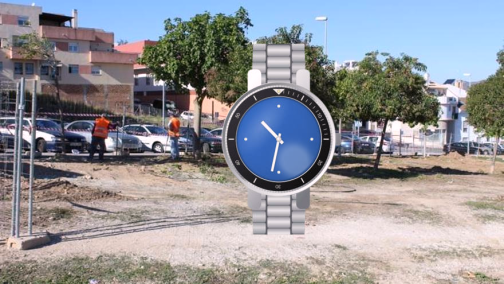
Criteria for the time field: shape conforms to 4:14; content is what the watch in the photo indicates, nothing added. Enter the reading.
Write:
10:32
